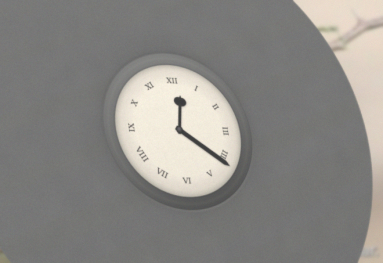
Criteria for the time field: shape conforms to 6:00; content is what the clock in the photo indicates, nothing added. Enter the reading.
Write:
12:21
